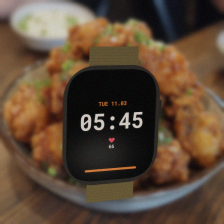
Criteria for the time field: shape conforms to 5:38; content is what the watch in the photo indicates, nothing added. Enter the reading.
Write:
5:45
